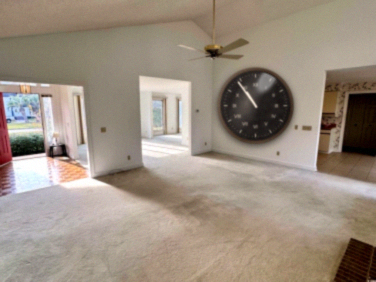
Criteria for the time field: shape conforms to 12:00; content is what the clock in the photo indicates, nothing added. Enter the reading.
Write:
10:54
